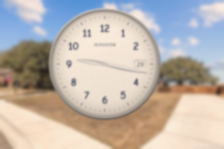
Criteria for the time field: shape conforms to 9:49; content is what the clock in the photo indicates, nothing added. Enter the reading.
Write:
9:17
